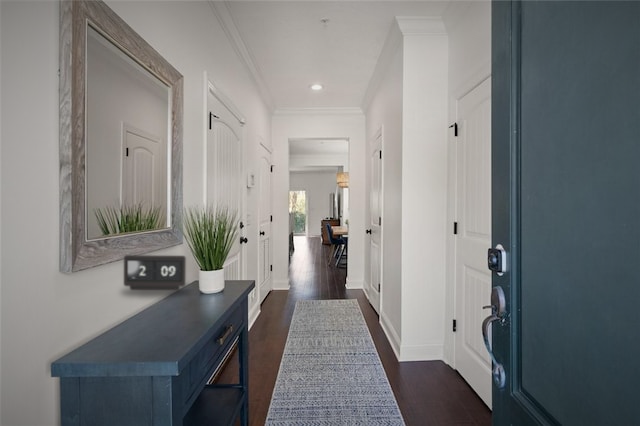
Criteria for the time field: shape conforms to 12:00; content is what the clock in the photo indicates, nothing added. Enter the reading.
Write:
2:09
